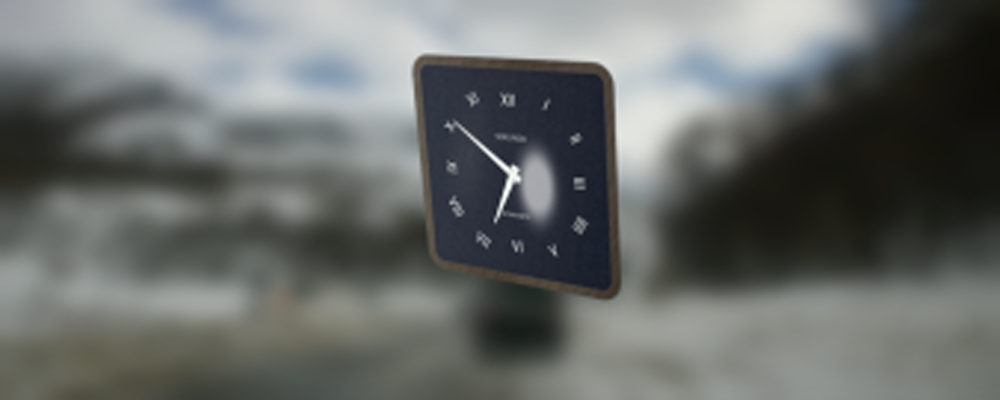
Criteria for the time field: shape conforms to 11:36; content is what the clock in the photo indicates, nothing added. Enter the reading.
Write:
6:51
